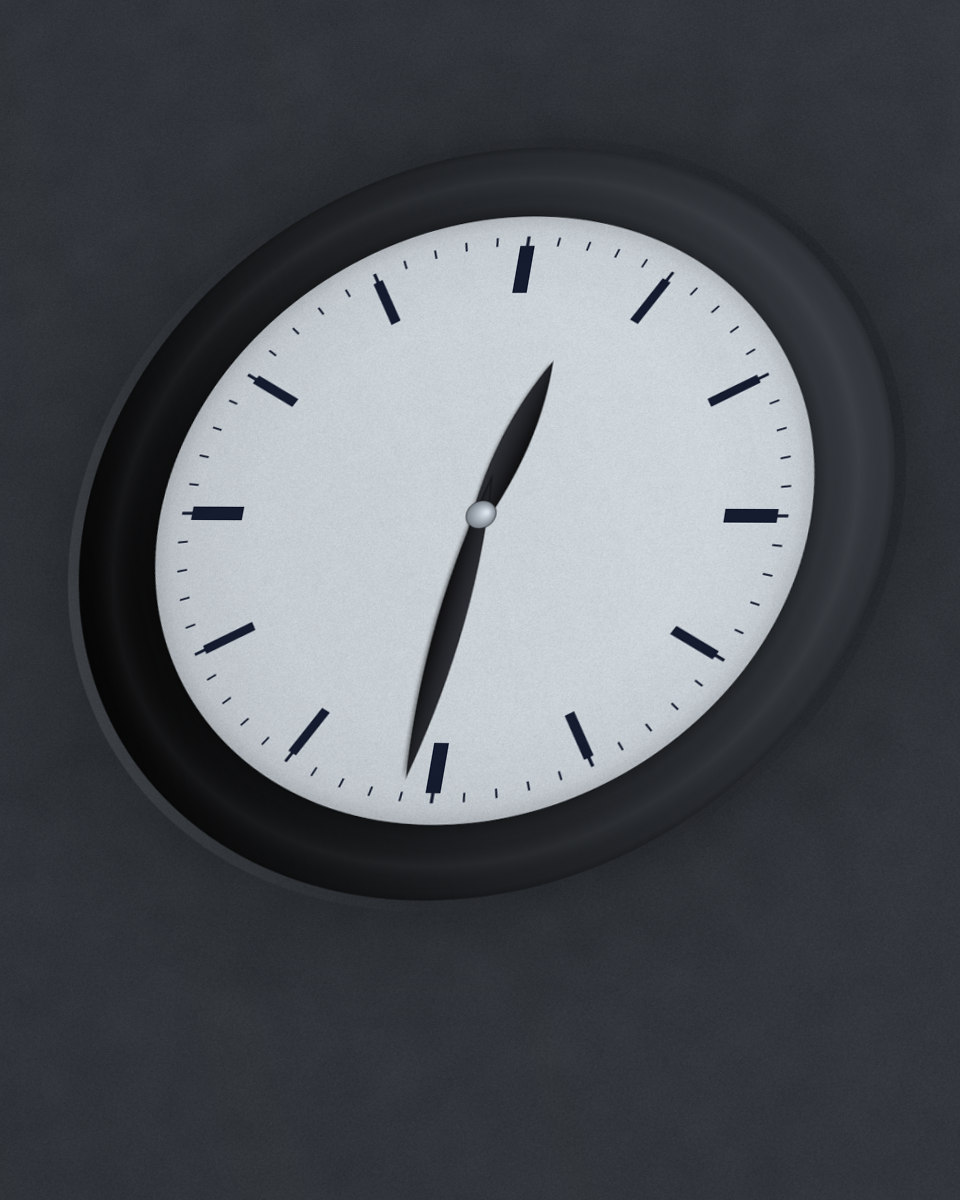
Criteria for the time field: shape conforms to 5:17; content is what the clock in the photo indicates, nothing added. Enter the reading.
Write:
12:31
